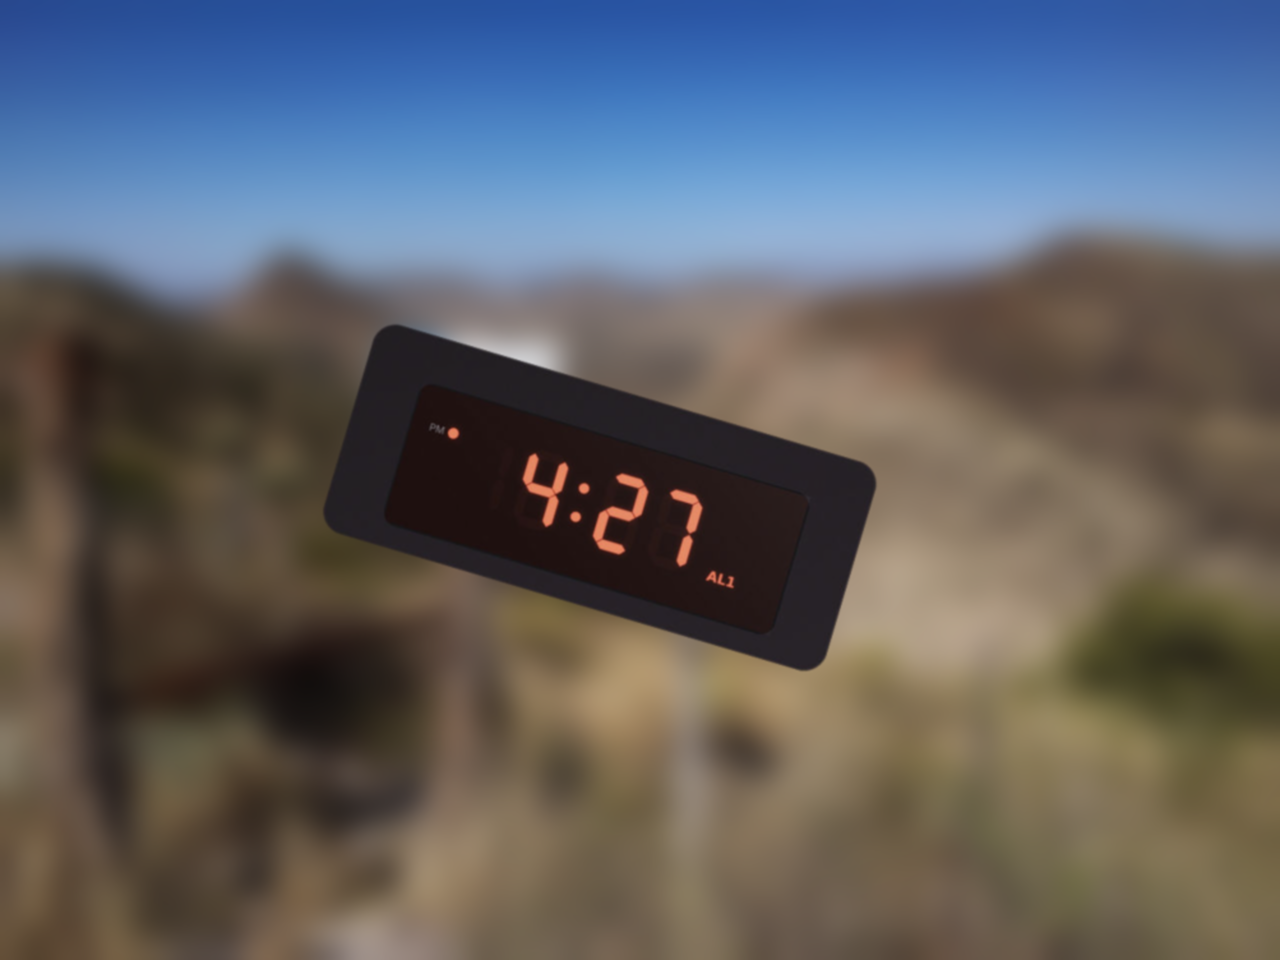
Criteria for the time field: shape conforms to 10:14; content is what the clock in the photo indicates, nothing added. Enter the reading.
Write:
4:27
